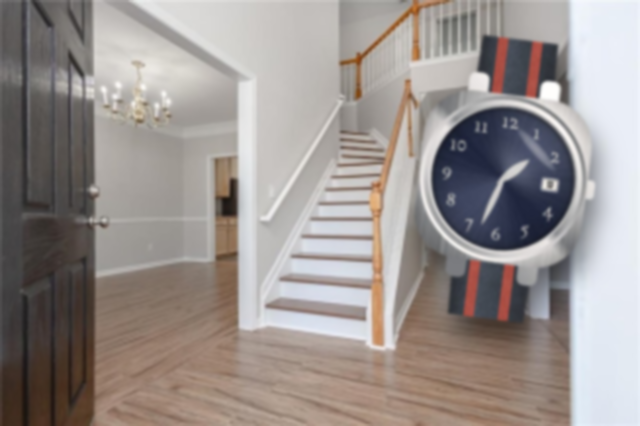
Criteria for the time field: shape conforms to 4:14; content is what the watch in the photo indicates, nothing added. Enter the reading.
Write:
1:33
